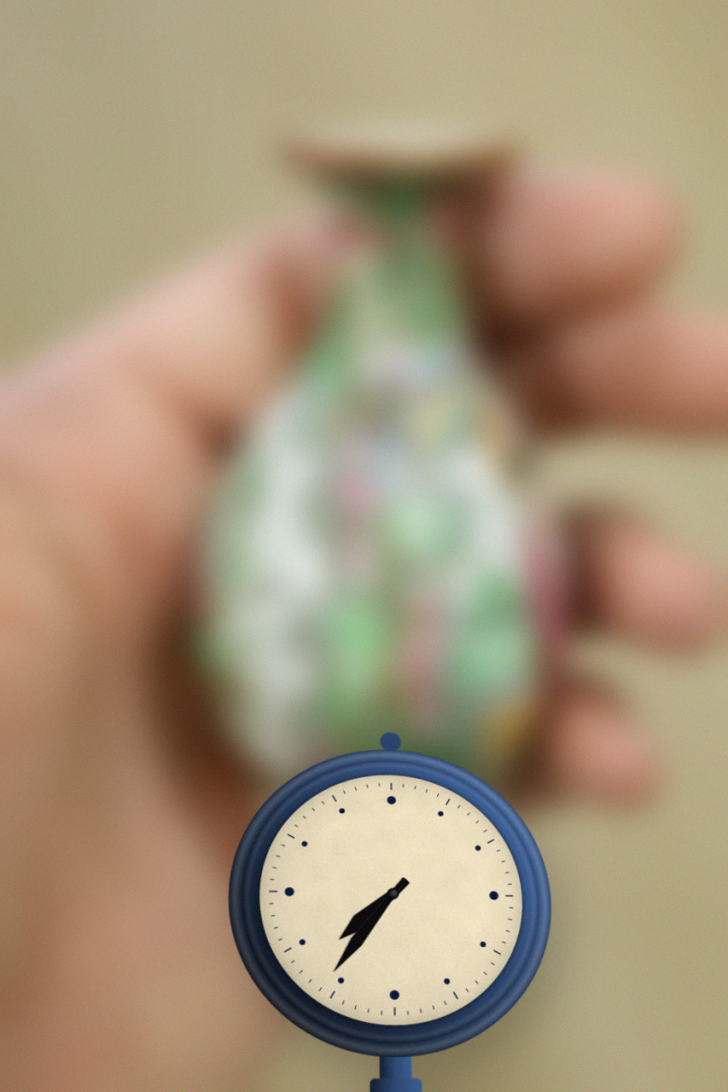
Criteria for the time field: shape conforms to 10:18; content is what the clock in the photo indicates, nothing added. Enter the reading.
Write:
7:36
